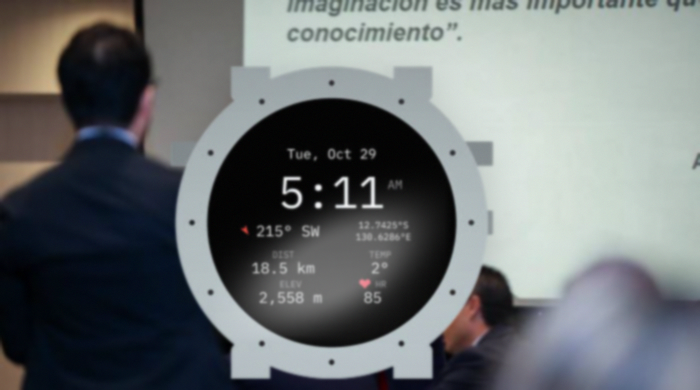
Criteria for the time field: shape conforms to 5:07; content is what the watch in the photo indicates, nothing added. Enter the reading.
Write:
5:11
